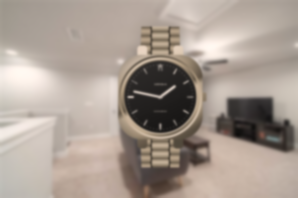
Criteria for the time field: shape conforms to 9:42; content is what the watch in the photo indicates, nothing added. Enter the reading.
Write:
1:47
